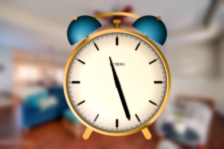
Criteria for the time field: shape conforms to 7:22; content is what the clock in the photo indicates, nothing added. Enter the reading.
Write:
11:27
